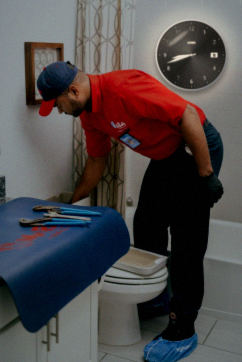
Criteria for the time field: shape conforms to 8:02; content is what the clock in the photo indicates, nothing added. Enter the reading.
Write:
8:42
